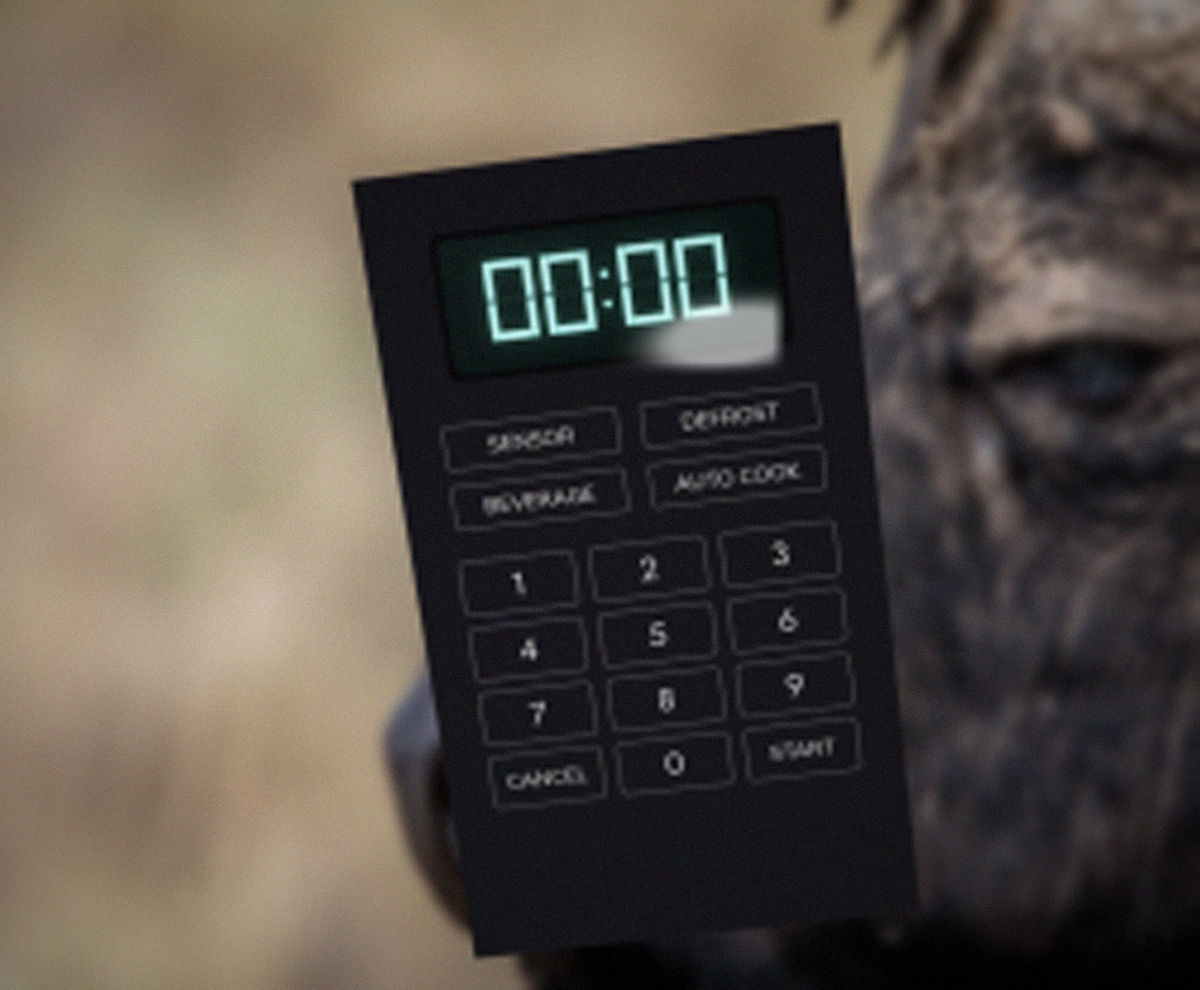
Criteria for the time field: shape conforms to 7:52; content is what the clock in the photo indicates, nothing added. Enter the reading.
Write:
0:00
